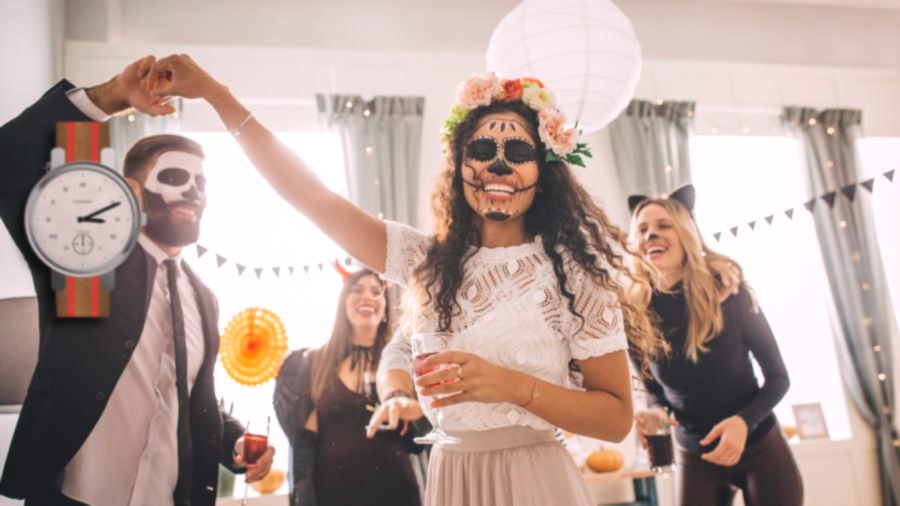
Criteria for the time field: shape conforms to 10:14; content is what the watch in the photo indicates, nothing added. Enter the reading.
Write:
3:11
